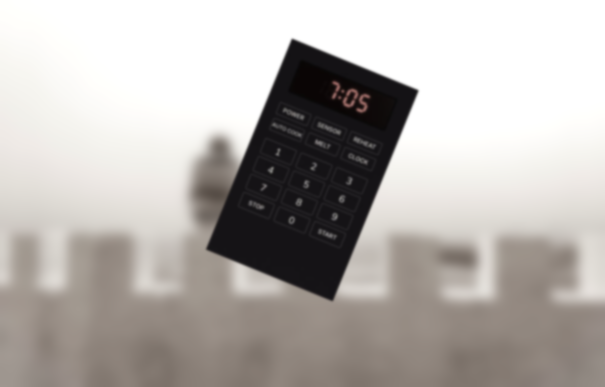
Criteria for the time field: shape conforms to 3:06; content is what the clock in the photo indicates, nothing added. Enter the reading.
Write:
7:05
